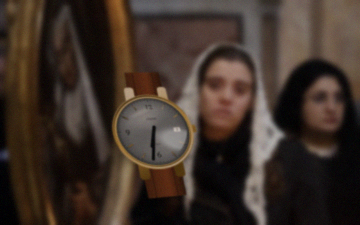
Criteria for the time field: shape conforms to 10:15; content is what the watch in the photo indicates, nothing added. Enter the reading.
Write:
6:32
